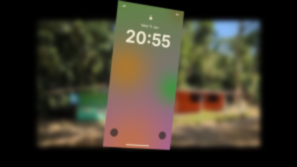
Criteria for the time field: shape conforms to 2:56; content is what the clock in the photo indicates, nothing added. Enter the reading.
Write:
20:55
